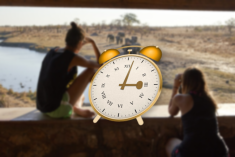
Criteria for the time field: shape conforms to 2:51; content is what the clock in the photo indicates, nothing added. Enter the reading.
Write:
3:02
